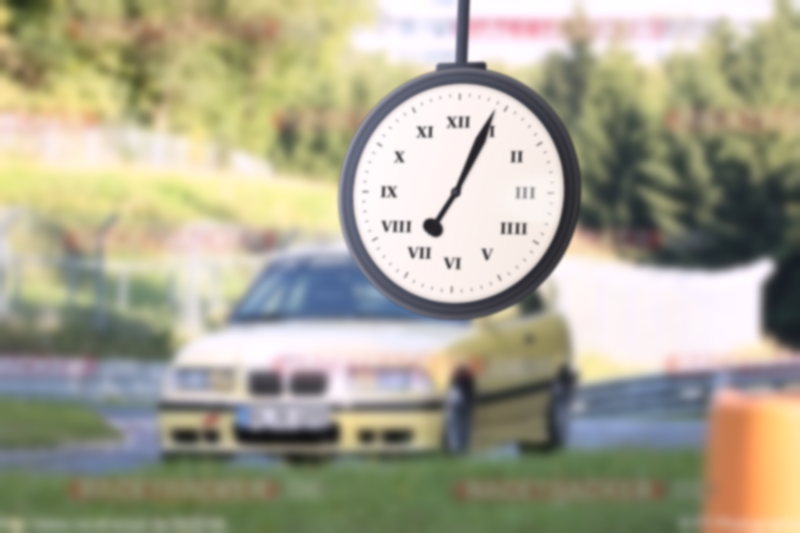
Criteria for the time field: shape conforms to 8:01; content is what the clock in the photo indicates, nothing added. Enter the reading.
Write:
7:04
